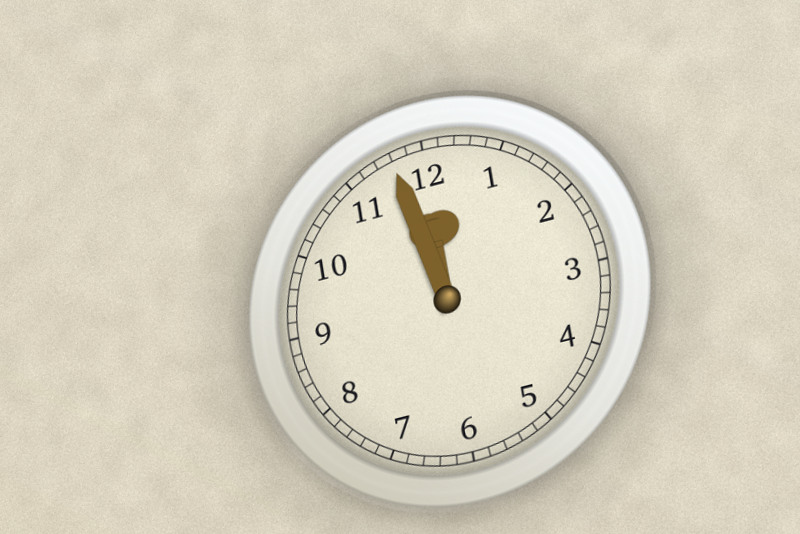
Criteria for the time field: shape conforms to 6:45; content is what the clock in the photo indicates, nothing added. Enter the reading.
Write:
11:58
